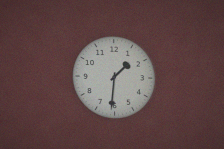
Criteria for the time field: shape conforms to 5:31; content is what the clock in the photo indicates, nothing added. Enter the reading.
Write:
1:31
